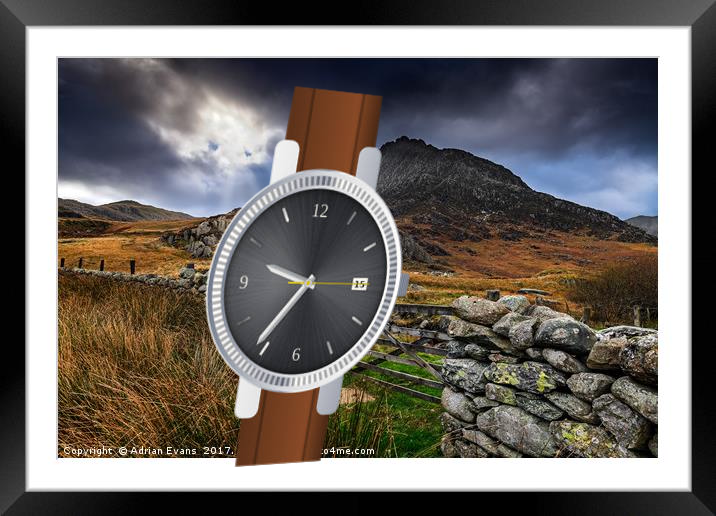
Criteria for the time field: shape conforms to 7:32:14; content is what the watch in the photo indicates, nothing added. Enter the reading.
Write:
9:36:15
